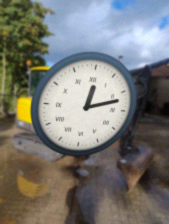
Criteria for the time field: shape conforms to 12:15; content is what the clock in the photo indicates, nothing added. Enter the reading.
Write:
12:12
